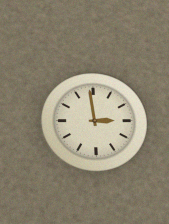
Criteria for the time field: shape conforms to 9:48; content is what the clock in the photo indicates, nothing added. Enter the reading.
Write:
2:59
